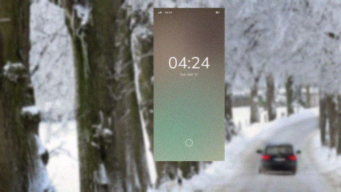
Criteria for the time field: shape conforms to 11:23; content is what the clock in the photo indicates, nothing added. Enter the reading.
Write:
4:24
